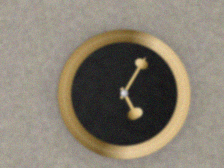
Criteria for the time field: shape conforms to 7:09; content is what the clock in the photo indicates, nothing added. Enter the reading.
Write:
5:05
